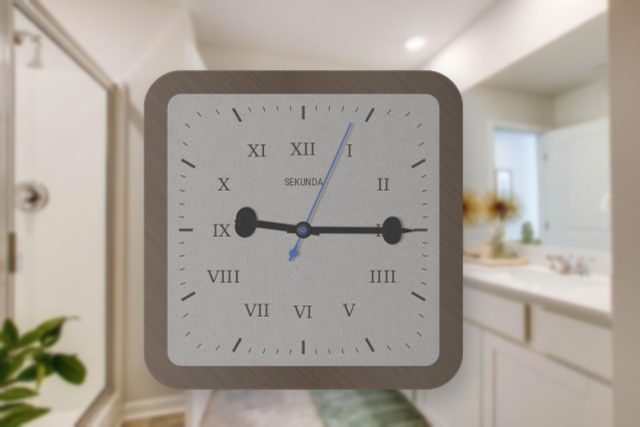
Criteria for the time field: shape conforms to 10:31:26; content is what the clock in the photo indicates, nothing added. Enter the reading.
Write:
9:15:04
